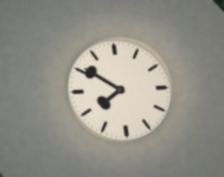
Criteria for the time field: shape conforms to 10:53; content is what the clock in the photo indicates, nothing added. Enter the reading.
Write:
7:51
